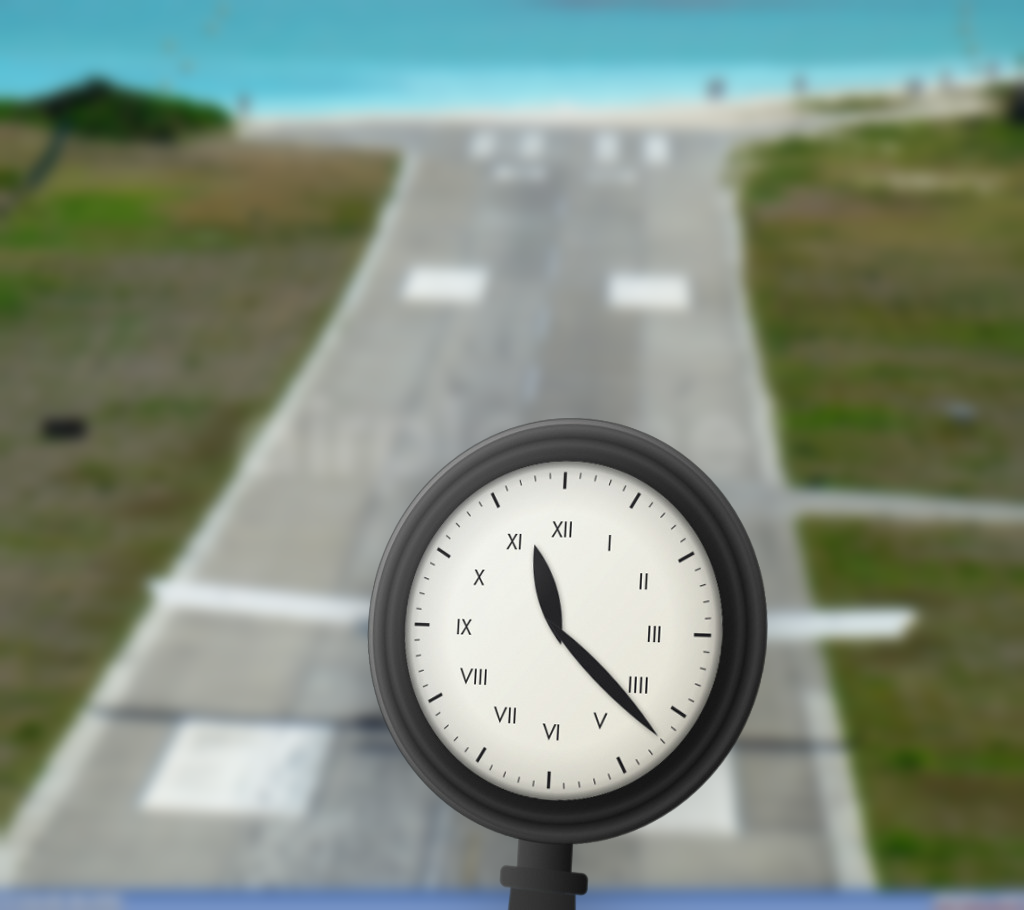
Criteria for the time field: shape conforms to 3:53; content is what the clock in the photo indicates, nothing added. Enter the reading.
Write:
11:22
